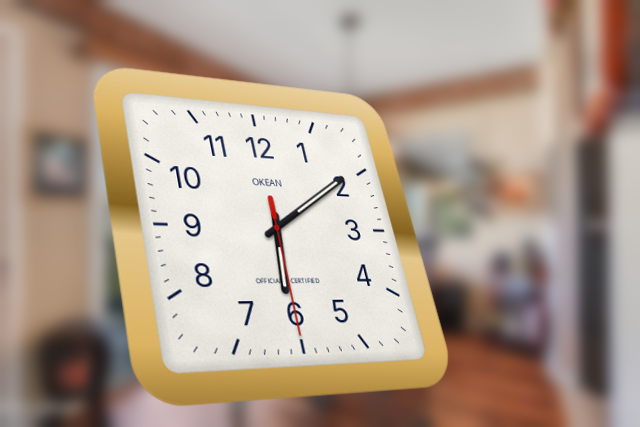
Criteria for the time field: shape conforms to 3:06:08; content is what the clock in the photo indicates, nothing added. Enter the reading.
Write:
6:09:30
